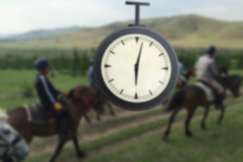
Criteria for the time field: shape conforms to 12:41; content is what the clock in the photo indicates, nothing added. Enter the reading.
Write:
6:02
